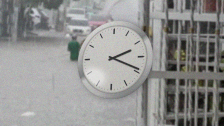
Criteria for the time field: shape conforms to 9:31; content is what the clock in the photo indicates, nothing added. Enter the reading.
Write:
2:19
